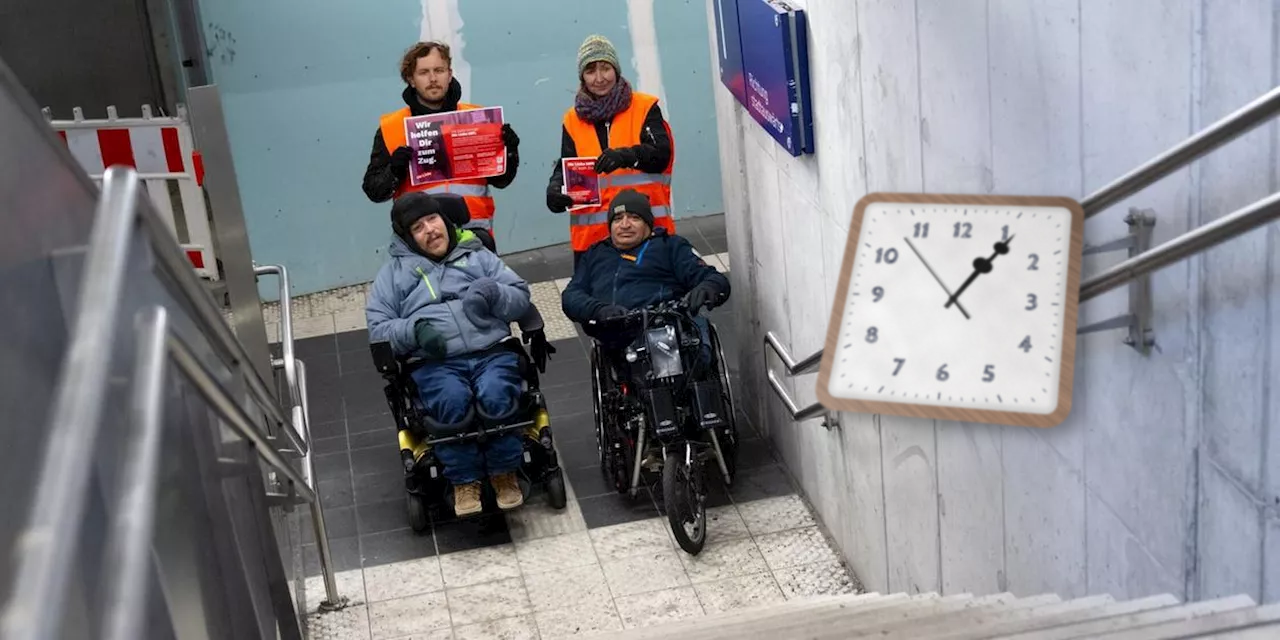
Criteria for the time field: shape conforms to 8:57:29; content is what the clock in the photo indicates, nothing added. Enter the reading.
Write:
1:05:53
